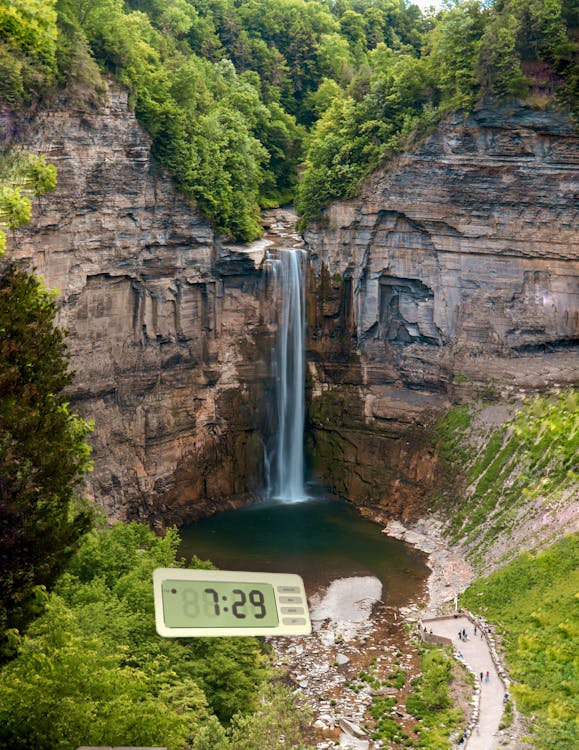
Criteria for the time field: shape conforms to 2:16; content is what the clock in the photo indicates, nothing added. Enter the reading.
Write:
7:29
